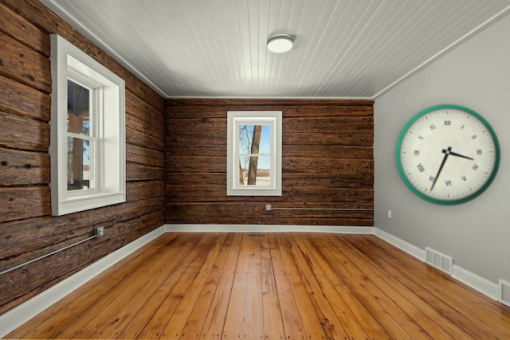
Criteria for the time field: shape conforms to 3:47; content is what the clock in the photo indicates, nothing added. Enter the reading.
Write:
3:34
